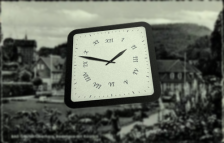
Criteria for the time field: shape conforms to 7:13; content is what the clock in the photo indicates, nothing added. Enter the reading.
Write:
1:48
